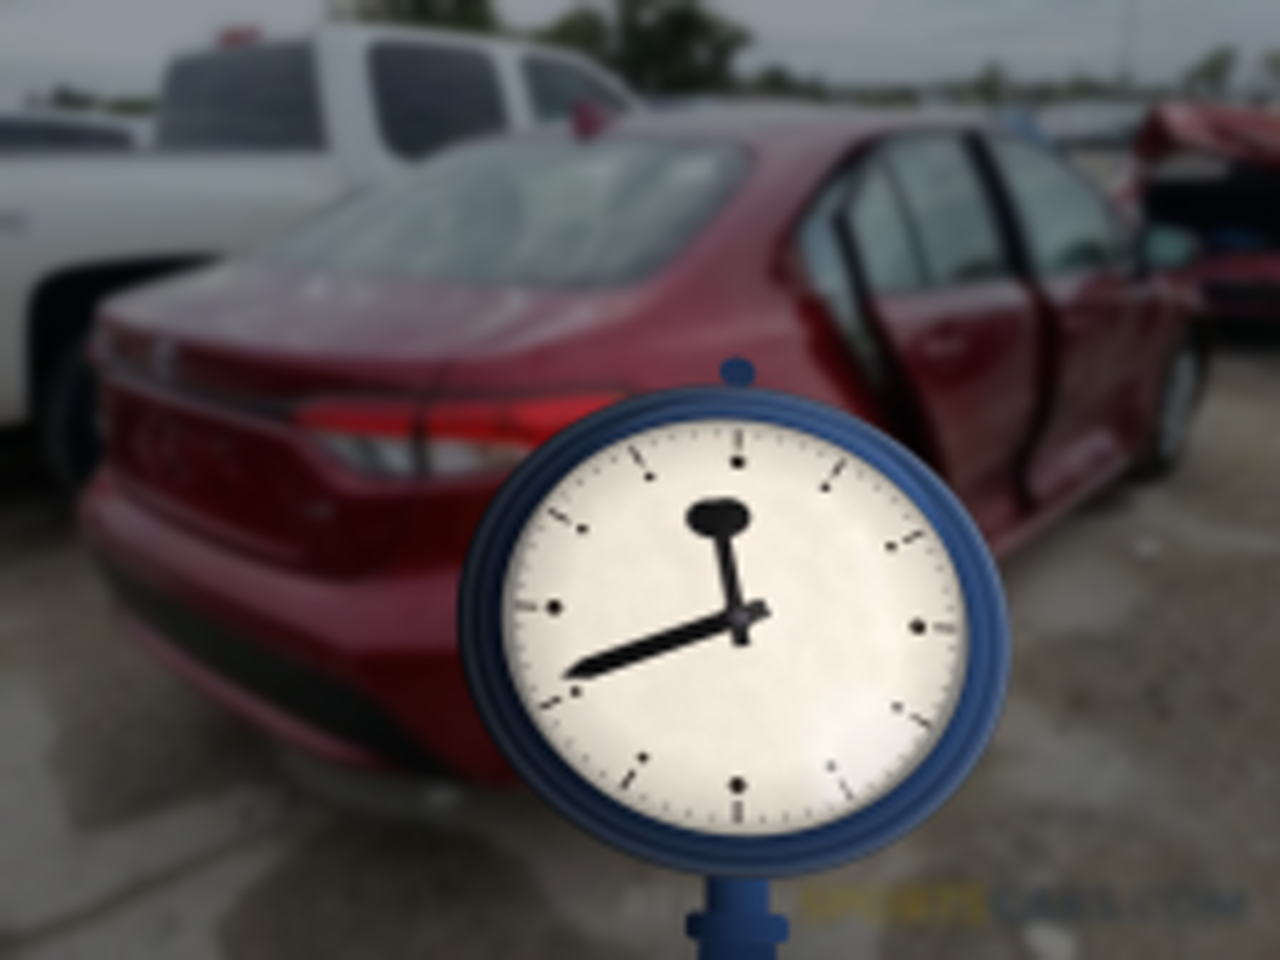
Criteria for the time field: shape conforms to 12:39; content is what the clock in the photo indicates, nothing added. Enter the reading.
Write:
11:41
